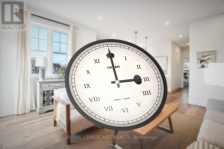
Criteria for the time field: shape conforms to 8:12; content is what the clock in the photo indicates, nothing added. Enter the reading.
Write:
3:00
